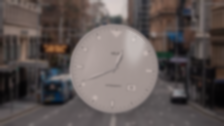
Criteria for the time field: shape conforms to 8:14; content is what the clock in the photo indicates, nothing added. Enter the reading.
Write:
12:41
